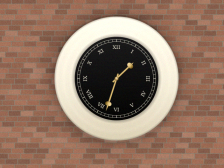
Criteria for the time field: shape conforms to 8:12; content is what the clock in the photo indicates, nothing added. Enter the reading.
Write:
1:33
